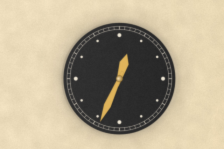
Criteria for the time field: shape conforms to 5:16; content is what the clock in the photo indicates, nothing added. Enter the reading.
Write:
12:34
